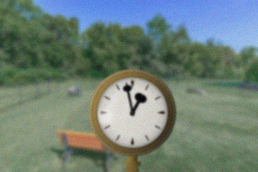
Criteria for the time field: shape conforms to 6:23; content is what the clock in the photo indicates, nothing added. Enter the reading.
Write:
12:58
